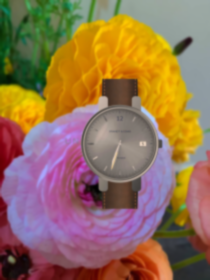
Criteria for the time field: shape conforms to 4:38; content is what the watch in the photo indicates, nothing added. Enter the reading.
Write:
6:33
